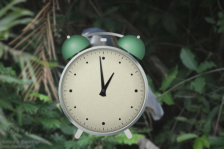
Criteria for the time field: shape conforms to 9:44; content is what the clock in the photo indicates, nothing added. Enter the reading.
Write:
12:59
